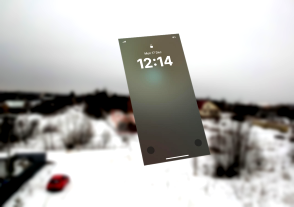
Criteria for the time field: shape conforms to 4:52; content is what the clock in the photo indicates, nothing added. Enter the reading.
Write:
12:14
